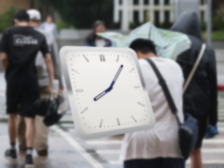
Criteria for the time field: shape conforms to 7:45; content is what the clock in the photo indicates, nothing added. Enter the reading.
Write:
8:07
